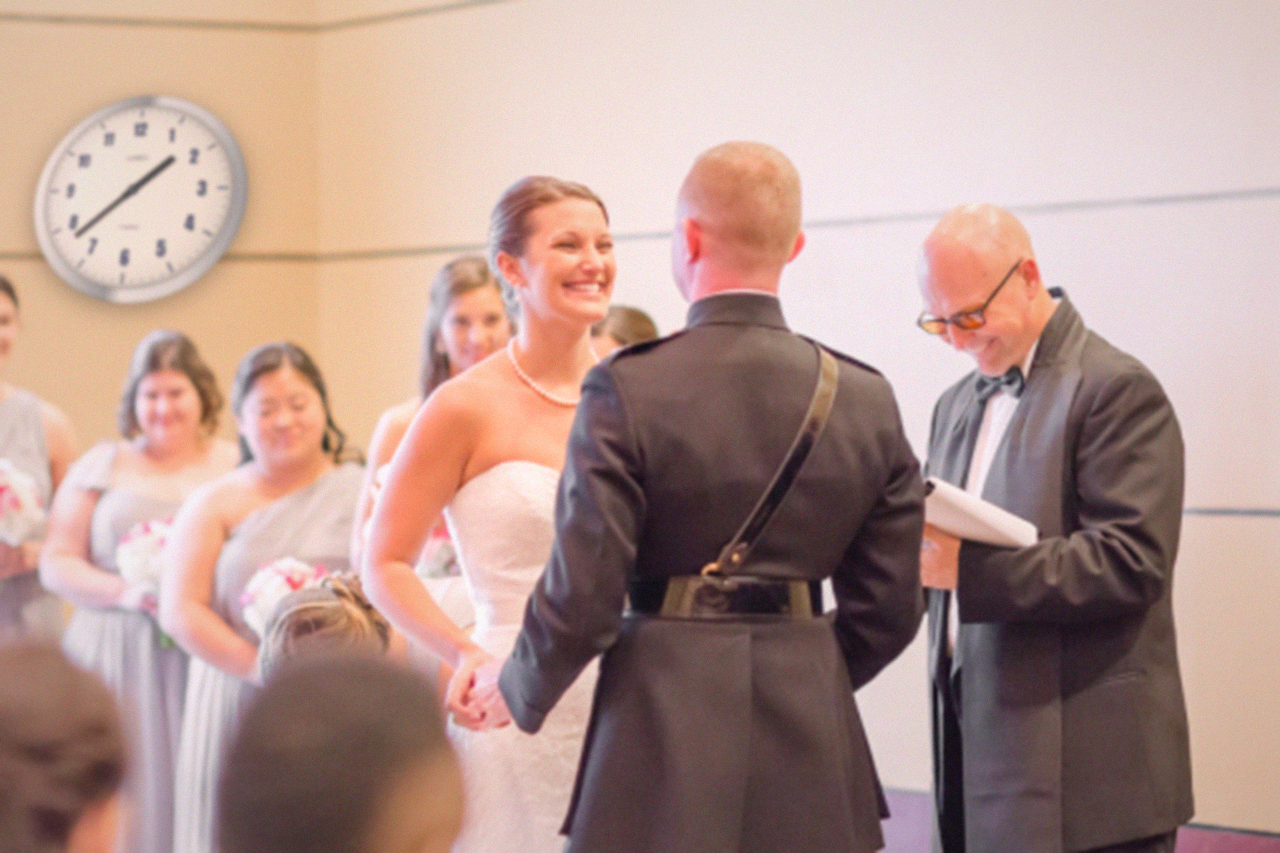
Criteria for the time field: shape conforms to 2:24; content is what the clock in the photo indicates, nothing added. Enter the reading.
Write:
1:38
